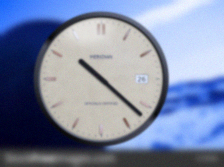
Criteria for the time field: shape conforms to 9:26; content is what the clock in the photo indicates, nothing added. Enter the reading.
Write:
10:22
